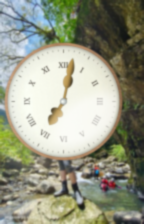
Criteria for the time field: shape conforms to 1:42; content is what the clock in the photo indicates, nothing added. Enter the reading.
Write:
7:02
